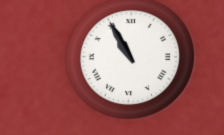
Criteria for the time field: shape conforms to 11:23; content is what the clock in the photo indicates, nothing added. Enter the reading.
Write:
10:55
